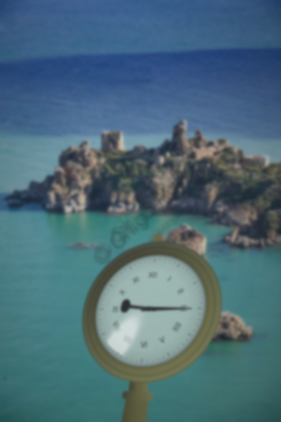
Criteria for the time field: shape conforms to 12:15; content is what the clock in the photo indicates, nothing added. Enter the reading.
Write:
9:15
